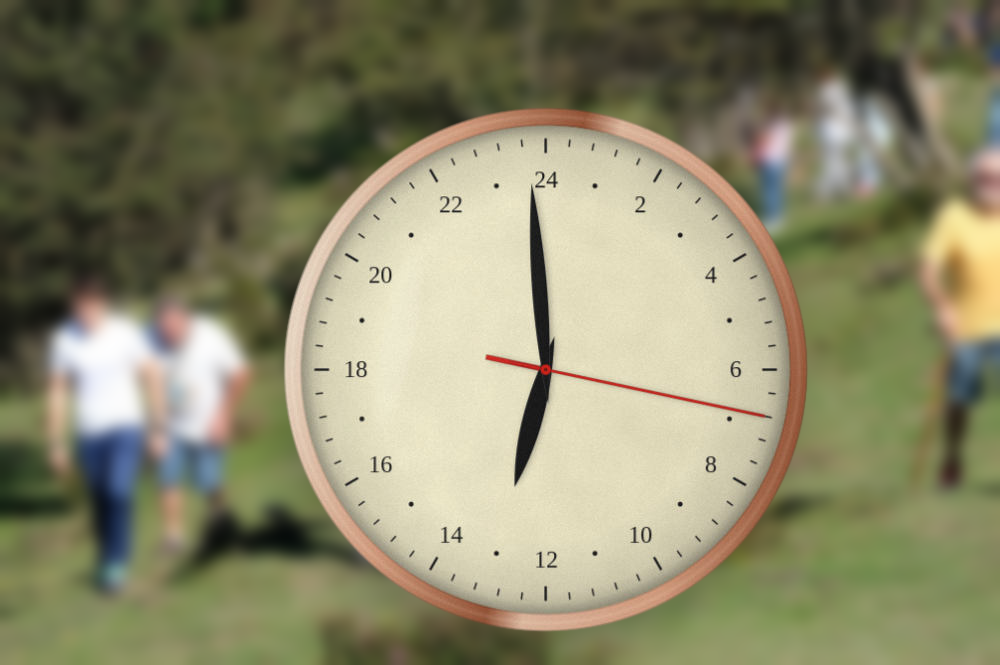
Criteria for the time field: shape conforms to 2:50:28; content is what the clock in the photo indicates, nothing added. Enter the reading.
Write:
12:59:17
